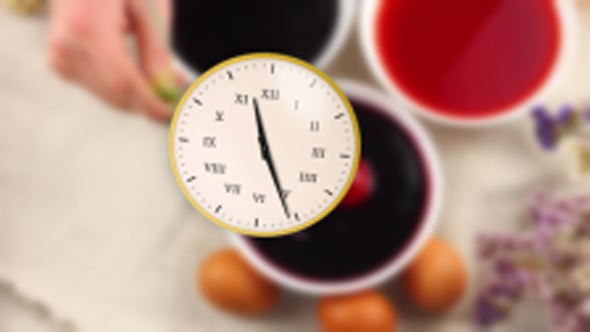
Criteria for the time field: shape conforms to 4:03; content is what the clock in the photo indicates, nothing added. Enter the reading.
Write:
11:26
